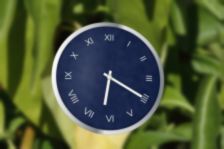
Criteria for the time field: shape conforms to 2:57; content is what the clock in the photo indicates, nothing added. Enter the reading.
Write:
6:20
